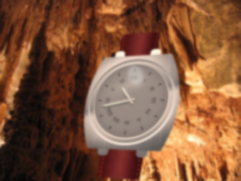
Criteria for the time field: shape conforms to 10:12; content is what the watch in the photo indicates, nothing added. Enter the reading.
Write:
10:43
